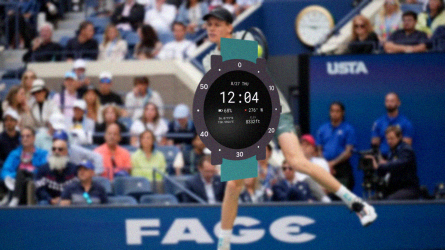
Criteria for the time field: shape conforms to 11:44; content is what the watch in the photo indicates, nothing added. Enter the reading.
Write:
12:04
